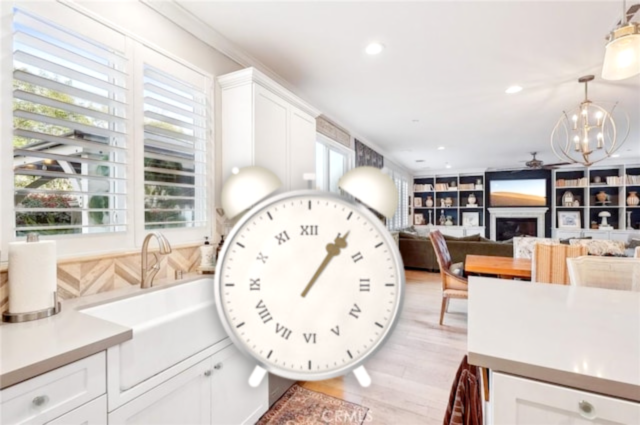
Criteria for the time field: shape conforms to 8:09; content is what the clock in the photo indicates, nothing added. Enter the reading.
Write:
1:06
